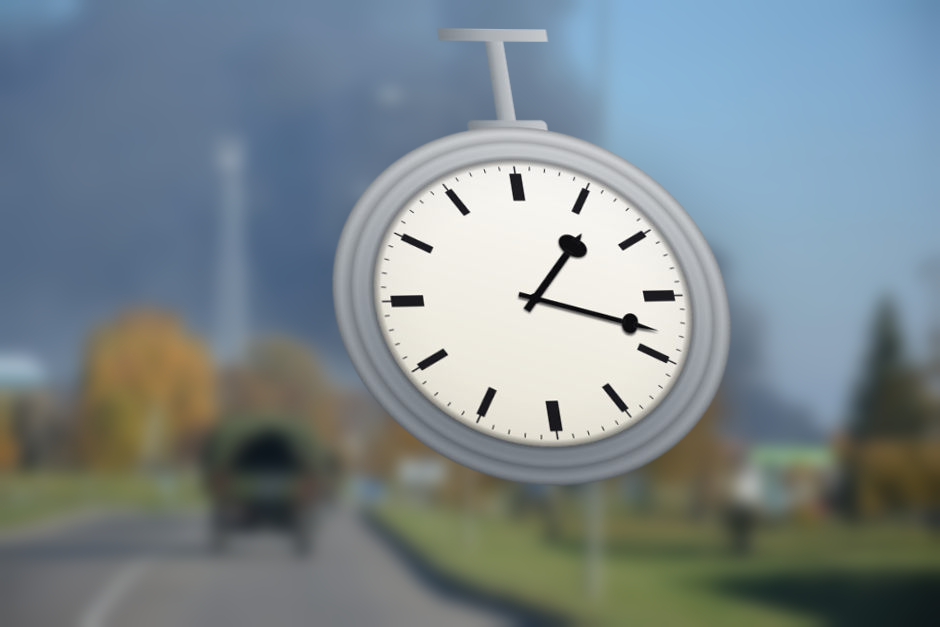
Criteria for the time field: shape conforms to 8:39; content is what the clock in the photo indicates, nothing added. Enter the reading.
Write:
1:18
